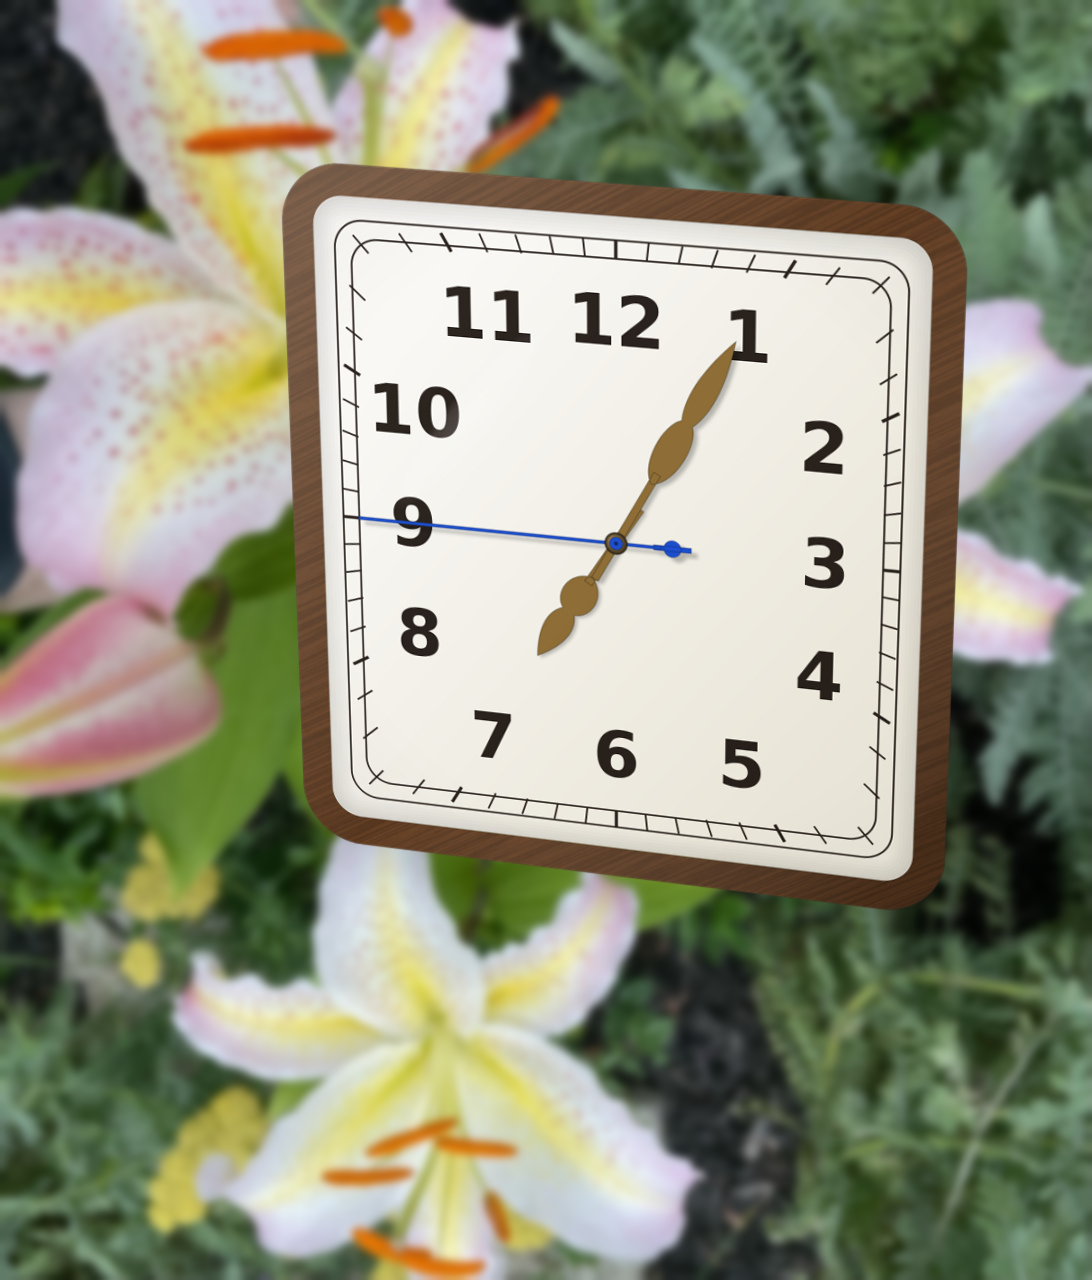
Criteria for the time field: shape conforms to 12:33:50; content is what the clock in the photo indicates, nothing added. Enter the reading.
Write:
7:04:45
